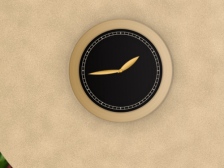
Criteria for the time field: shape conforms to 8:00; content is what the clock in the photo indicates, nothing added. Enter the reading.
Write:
1:44
